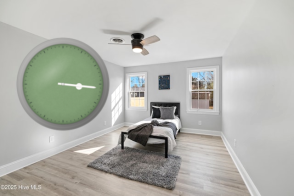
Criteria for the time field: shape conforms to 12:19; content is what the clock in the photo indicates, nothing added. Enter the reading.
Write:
3:16
